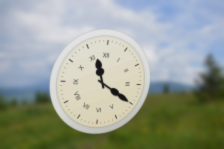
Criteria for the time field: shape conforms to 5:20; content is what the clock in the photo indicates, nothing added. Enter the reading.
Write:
11:20
